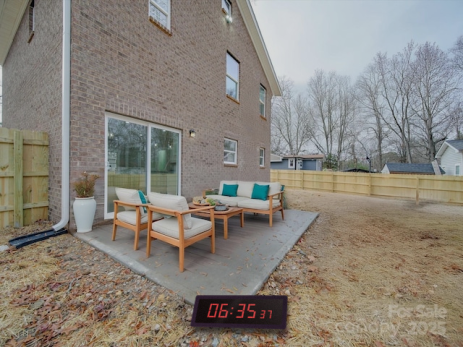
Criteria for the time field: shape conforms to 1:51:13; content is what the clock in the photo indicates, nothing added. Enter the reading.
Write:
6:35:37
